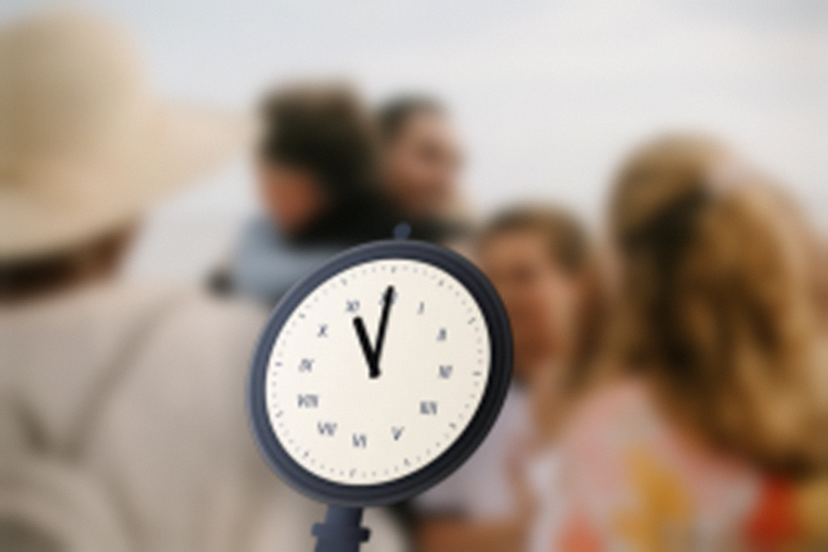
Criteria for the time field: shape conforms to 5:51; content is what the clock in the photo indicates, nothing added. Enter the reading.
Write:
11:00
